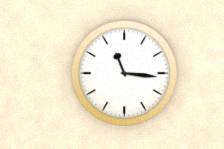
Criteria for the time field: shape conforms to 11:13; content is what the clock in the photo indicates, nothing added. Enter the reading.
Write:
11:16
